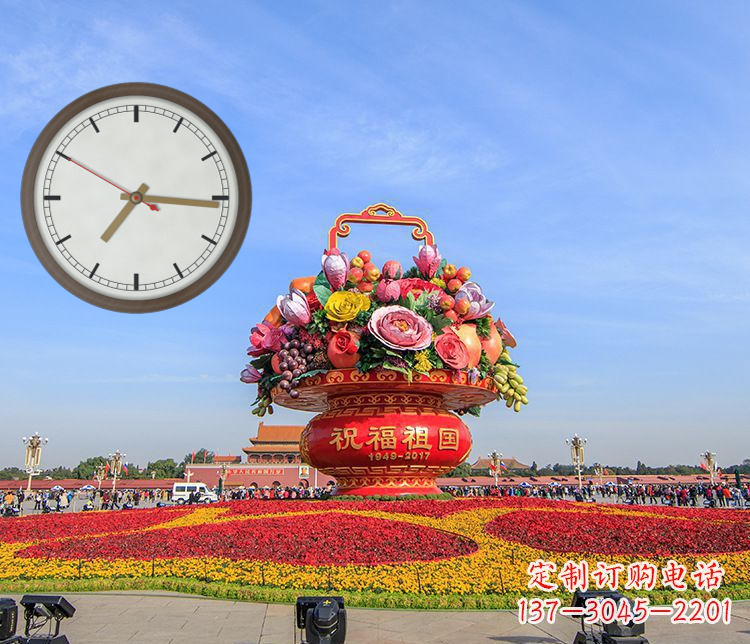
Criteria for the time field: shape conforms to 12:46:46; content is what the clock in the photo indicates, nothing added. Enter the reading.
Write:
7:15:50
